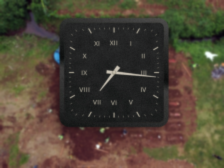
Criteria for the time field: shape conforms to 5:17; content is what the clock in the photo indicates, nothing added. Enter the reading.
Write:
7:16
